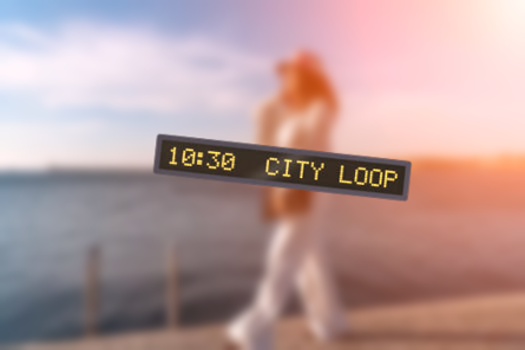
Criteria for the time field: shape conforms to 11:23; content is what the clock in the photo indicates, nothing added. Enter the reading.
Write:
10:30
